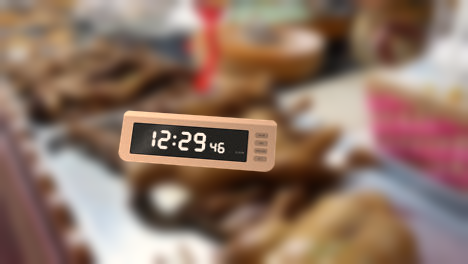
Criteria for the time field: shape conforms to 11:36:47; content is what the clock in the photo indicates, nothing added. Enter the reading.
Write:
12:29:46
